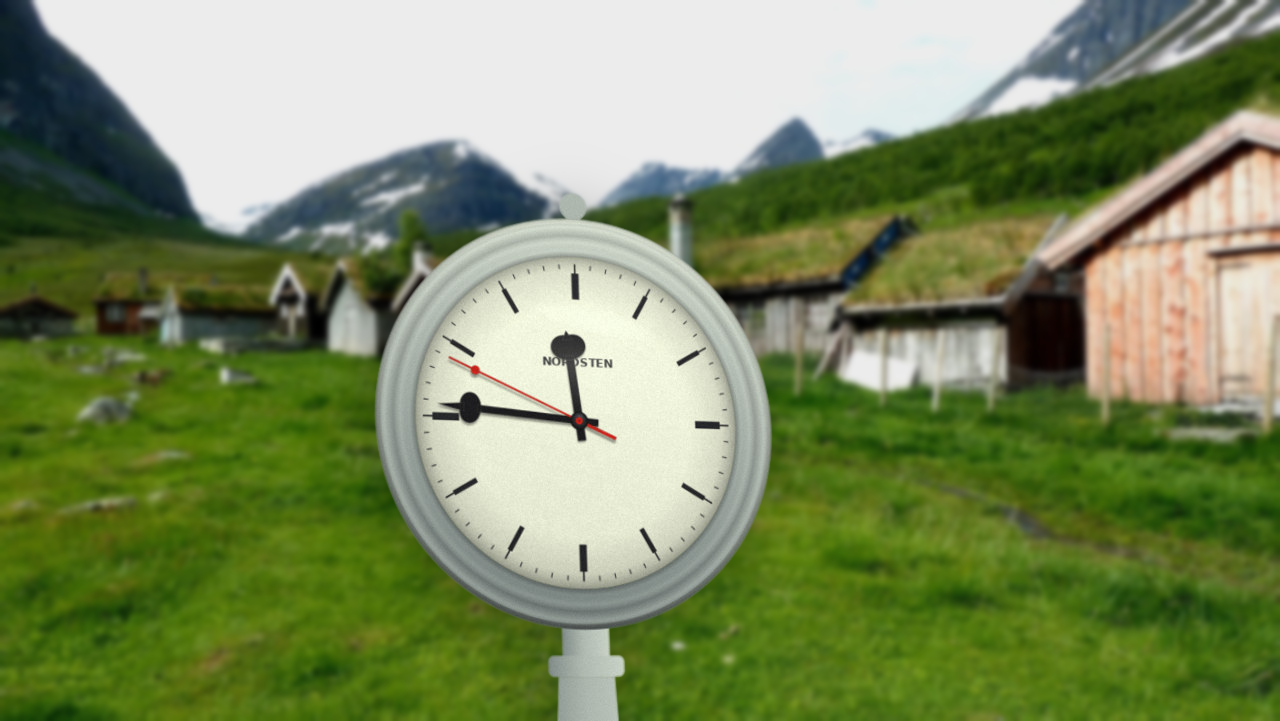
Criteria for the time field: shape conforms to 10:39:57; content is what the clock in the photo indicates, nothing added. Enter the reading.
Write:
11:45:49
